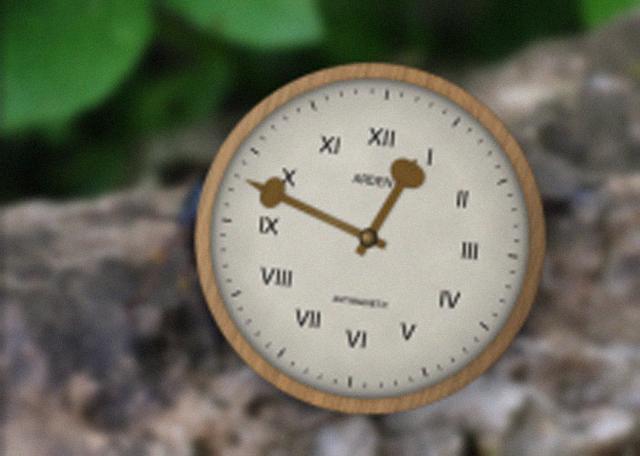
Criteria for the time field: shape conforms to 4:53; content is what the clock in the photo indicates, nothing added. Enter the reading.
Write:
12:48
